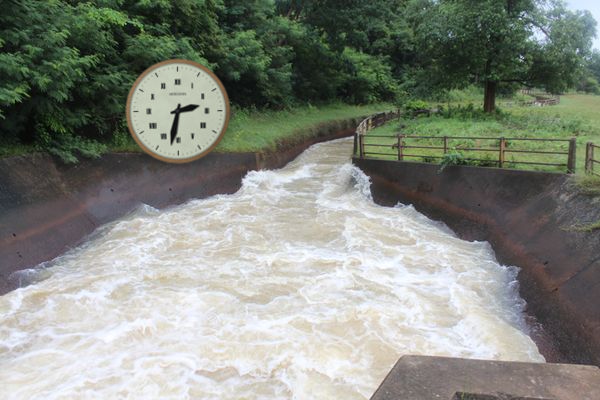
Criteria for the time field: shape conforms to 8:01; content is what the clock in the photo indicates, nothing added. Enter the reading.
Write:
2:32
